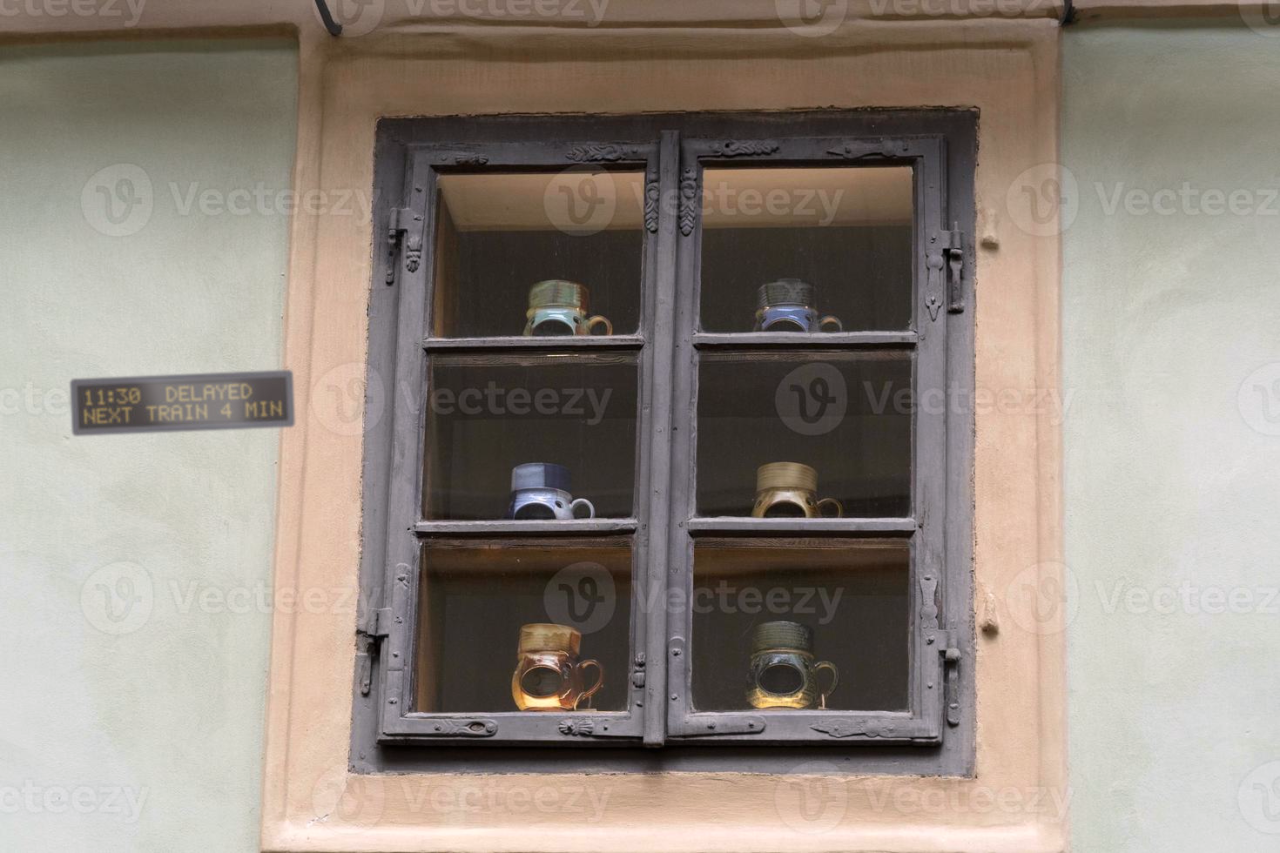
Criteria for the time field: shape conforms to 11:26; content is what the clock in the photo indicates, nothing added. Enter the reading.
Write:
11:30
